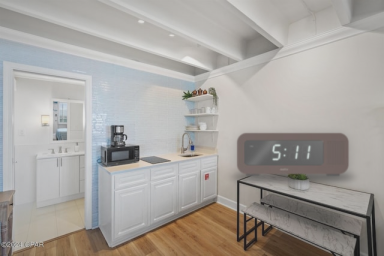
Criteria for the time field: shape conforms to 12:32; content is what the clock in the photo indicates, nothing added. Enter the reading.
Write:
5:11
